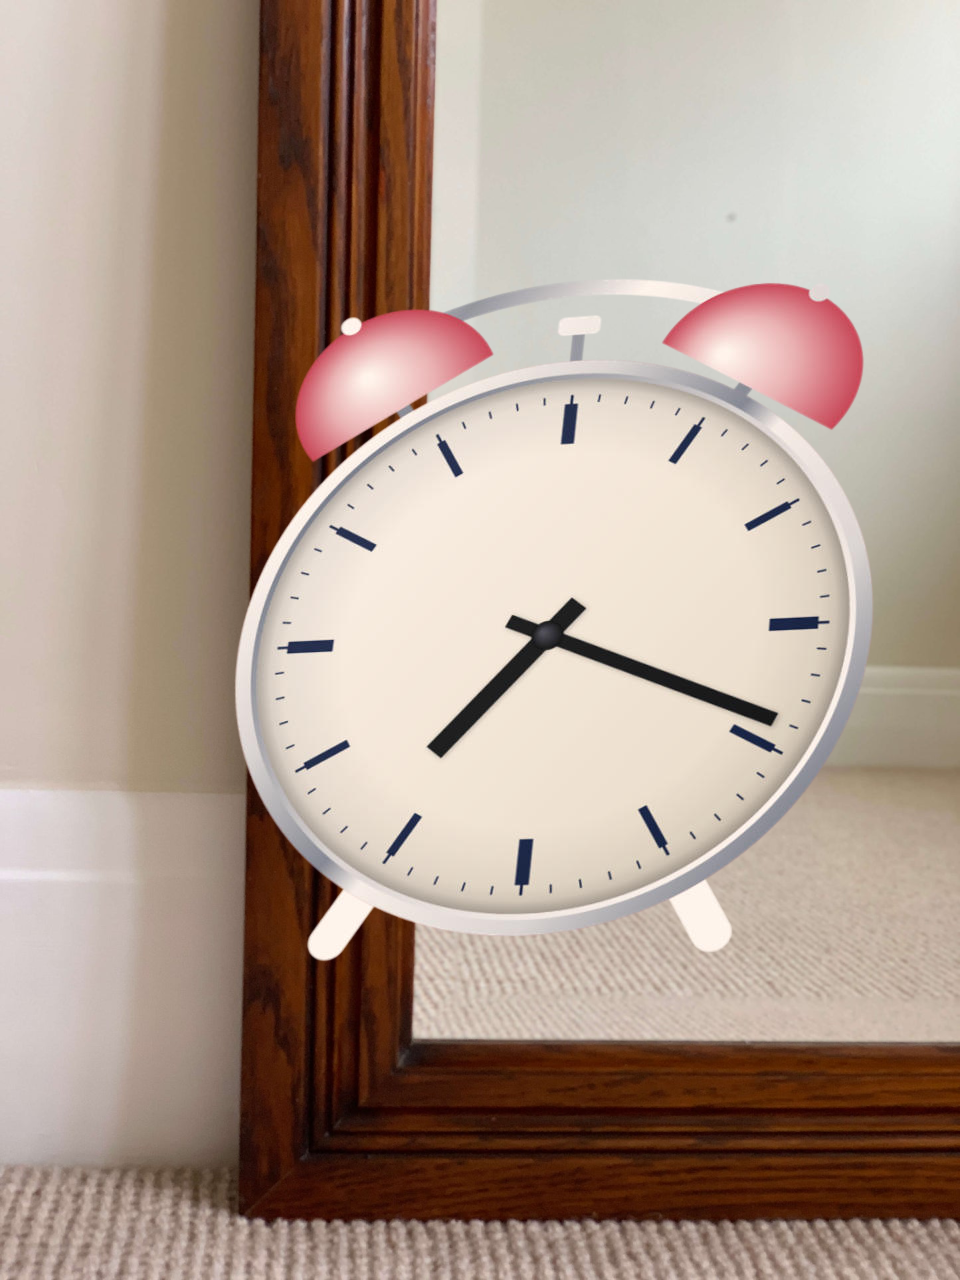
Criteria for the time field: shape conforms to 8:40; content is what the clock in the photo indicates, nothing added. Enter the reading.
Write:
7:19
